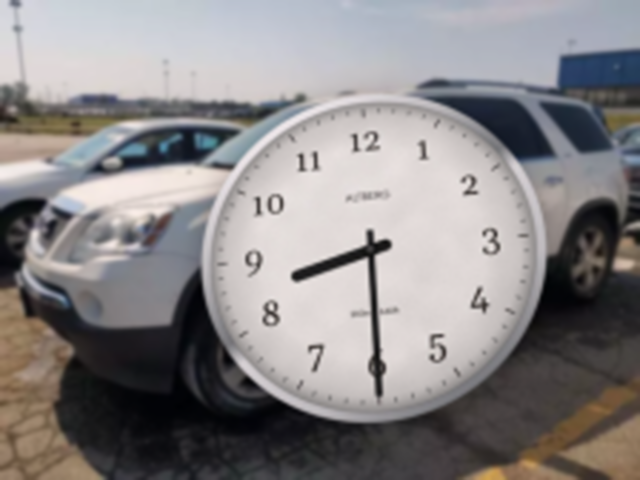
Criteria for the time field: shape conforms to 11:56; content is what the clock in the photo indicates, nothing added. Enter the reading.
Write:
8:30
